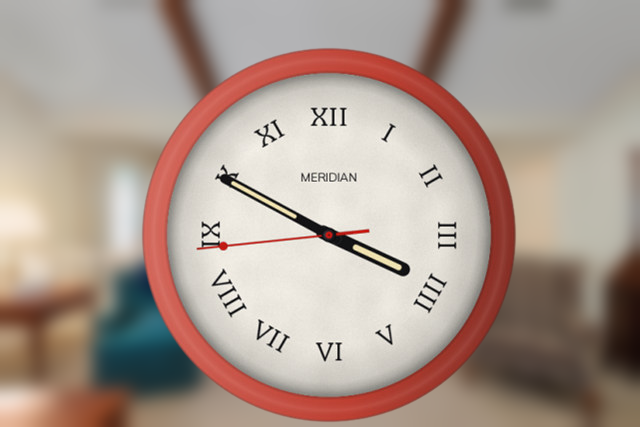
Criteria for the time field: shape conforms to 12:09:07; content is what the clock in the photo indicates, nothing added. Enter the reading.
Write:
3:49:44
